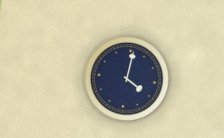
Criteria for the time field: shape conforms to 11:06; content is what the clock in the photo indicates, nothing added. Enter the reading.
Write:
4:01
